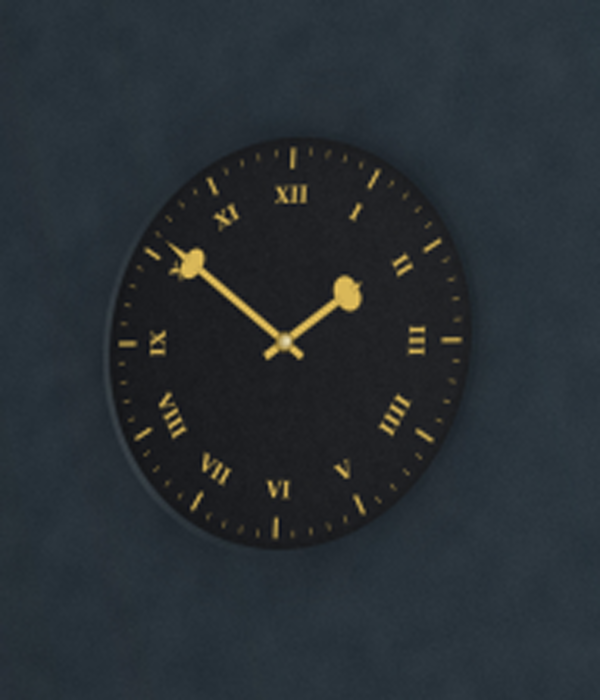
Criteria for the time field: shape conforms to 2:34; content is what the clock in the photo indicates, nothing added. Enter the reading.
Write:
1:51
